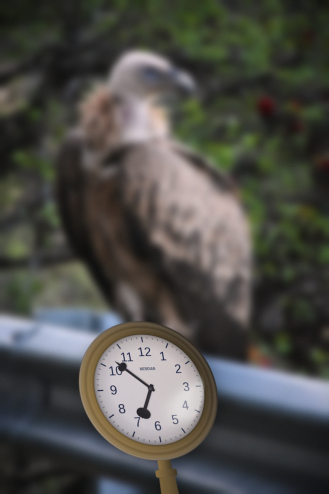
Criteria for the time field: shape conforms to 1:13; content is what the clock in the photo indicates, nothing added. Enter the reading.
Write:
6:52
